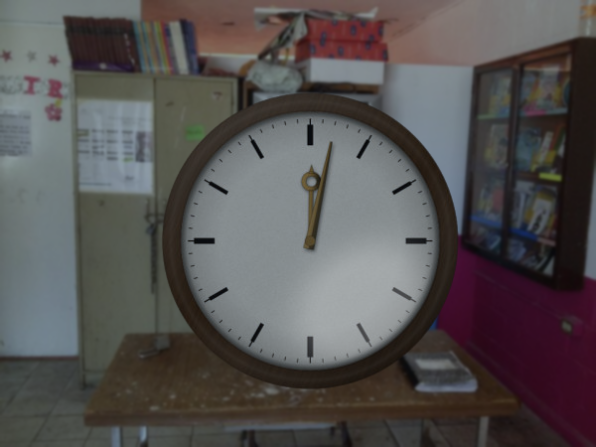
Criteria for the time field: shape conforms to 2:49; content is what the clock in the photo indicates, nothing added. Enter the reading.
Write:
12:02
